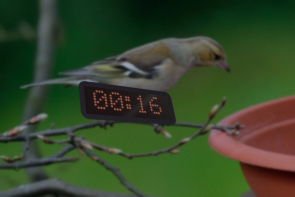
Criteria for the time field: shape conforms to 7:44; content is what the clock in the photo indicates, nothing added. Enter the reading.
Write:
0:16
